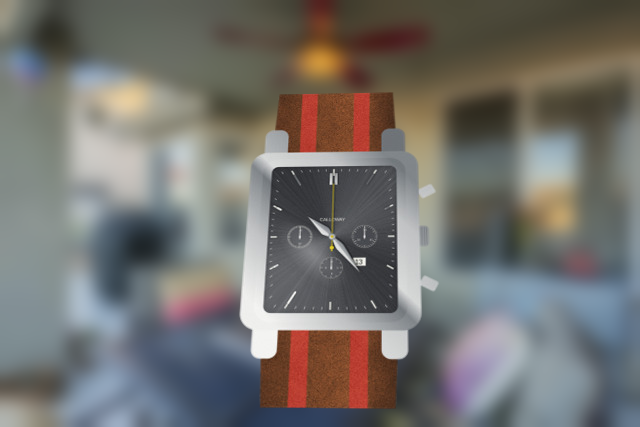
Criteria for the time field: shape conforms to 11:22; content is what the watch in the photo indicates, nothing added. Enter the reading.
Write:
10:24
